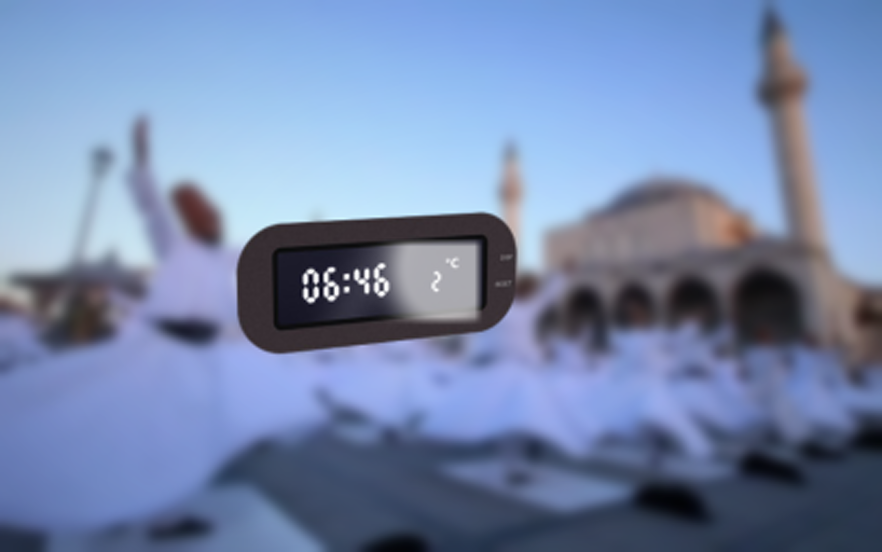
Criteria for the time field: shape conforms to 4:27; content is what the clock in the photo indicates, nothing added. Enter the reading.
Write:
6:46
